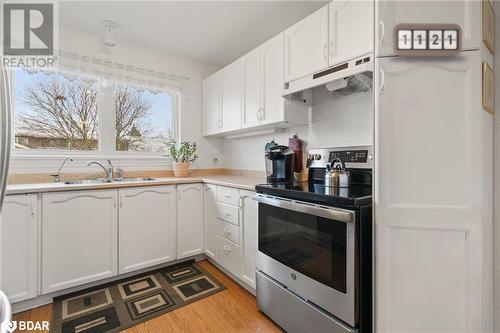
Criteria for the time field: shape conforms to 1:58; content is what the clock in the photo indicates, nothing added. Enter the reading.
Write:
11:21
